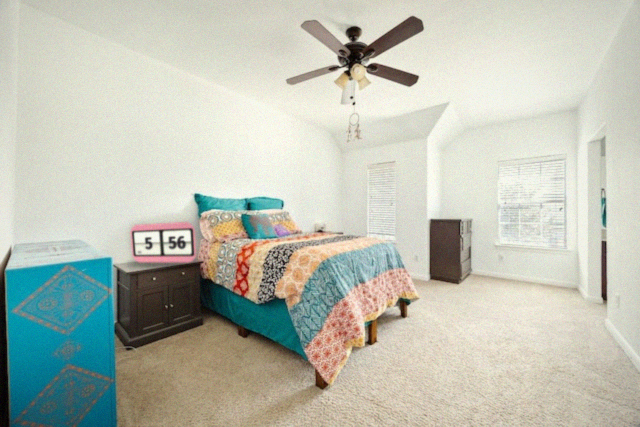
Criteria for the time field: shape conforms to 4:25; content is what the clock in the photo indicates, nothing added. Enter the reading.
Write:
5:56
